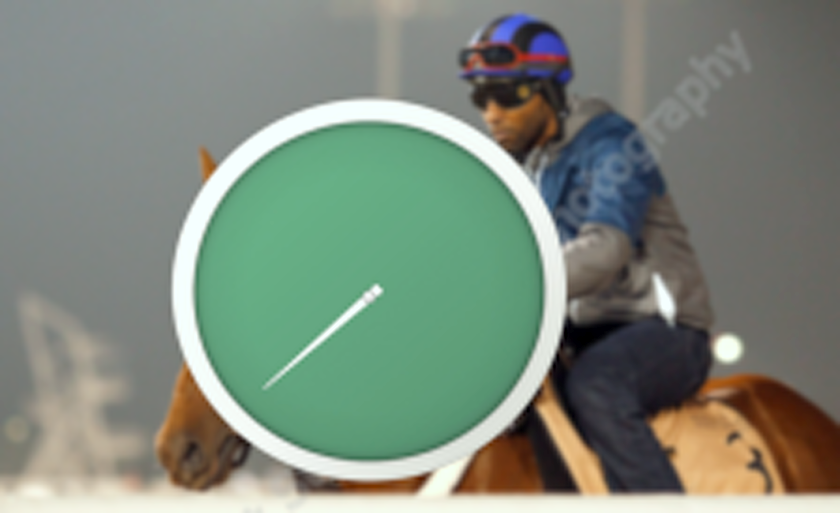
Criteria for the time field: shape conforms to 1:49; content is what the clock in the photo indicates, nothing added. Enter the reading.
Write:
7:38
